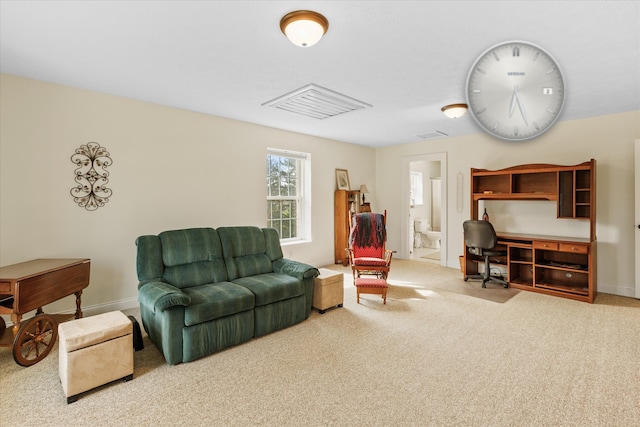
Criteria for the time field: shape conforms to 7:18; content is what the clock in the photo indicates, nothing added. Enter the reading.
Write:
6:27
